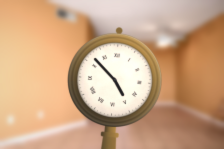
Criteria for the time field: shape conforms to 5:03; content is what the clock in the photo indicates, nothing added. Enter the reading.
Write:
4:52
